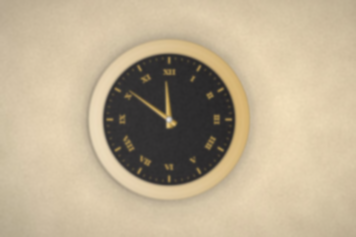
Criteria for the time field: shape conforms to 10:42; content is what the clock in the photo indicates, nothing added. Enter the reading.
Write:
11:51
